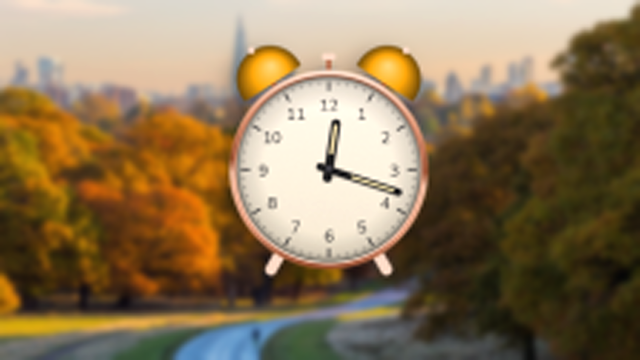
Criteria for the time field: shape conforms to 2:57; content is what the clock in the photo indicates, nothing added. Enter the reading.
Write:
12:18
